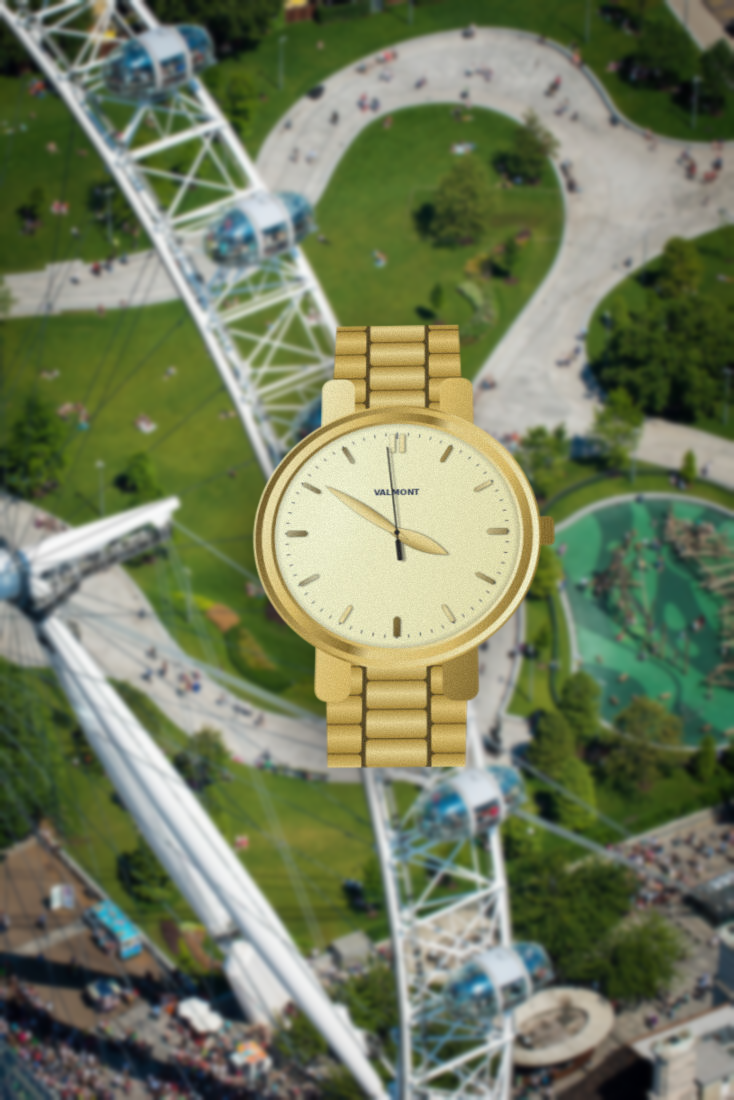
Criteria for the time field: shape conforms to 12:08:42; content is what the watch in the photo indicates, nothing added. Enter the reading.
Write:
3:50:59
